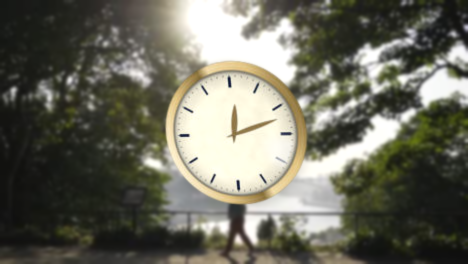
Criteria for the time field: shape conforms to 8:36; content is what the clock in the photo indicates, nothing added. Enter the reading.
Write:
12:12
